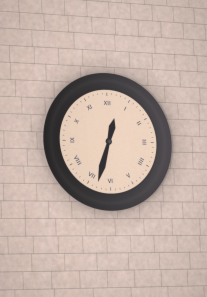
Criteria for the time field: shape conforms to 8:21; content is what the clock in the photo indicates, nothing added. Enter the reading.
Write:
12:33
